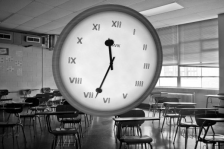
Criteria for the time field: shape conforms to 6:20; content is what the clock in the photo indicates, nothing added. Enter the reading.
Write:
11:33
